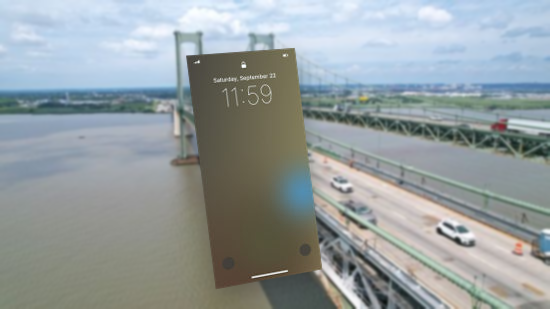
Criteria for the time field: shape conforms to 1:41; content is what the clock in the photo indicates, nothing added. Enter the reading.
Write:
11:59
